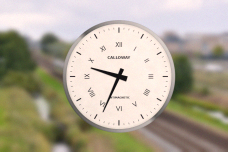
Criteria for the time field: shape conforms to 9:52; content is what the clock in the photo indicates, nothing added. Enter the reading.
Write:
9:34
